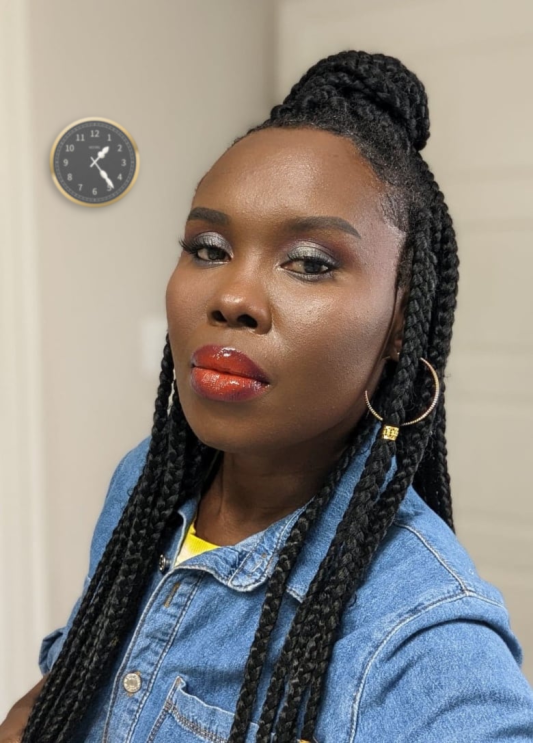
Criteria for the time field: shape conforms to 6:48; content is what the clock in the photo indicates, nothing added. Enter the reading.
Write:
1:24
